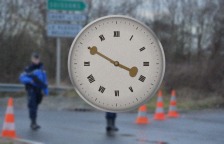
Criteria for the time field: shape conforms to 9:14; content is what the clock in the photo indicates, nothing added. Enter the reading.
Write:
3:50
